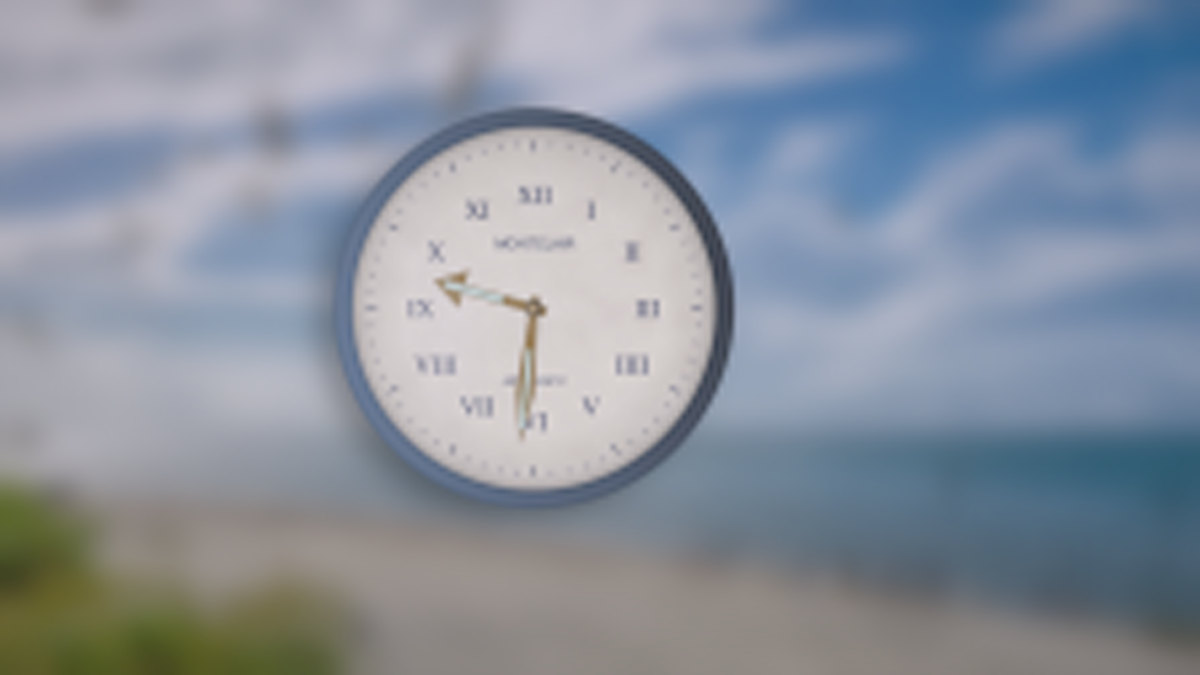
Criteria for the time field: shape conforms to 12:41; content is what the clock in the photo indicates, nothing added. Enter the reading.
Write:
9:31
